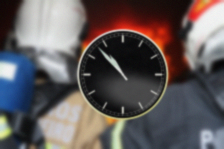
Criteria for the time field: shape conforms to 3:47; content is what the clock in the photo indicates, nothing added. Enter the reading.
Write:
10:53
